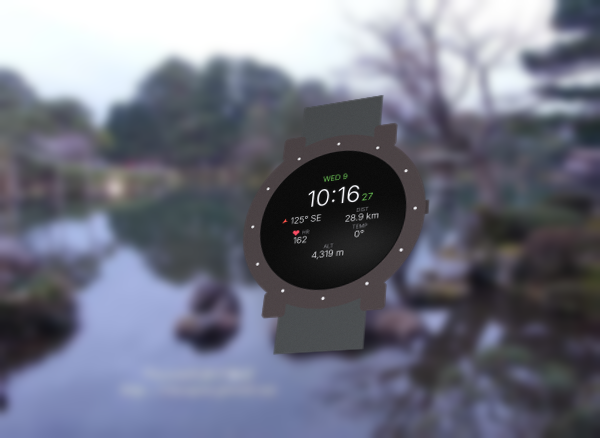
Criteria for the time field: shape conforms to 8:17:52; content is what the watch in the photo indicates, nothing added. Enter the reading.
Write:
10:16:27
